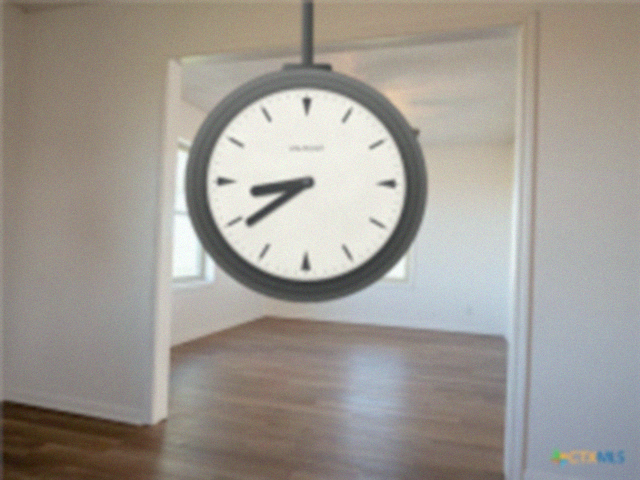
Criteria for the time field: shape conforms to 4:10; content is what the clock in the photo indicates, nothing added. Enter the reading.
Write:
8:39
